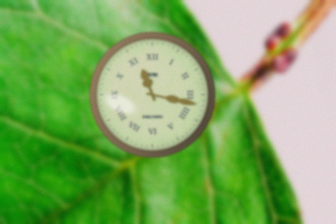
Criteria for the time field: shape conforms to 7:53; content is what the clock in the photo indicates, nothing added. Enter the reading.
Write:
11:17
